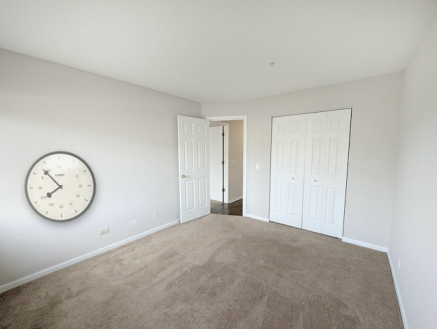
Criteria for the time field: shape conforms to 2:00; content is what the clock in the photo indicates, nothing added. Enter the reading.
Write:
7:53
